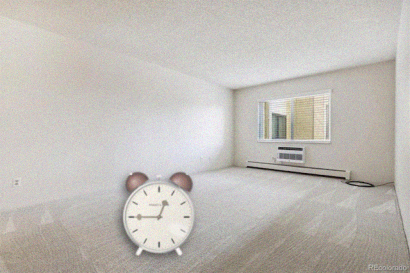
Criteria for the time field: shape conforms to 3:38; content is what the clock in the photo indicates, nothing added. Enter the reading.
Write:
12:45
